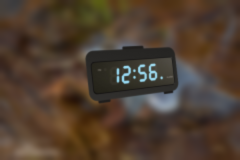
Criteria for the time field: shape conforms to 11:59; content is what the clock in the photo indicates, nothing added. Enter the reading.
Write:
12:56
